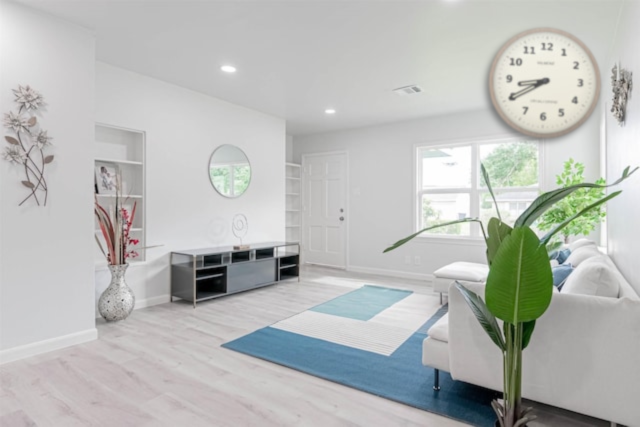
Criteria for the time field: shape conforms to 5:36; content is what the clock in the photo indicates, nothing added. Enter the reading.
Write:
8:40
